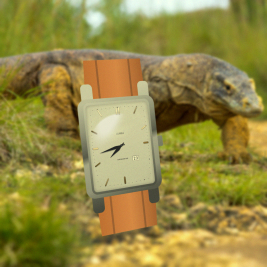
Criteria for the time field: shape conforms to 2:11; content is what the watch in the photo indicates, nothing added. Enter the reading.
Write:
7:43
